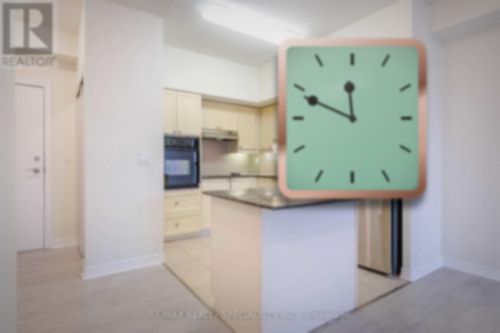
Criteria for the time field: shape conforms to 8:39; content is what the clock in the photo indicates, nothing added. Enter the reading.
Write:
11:49
